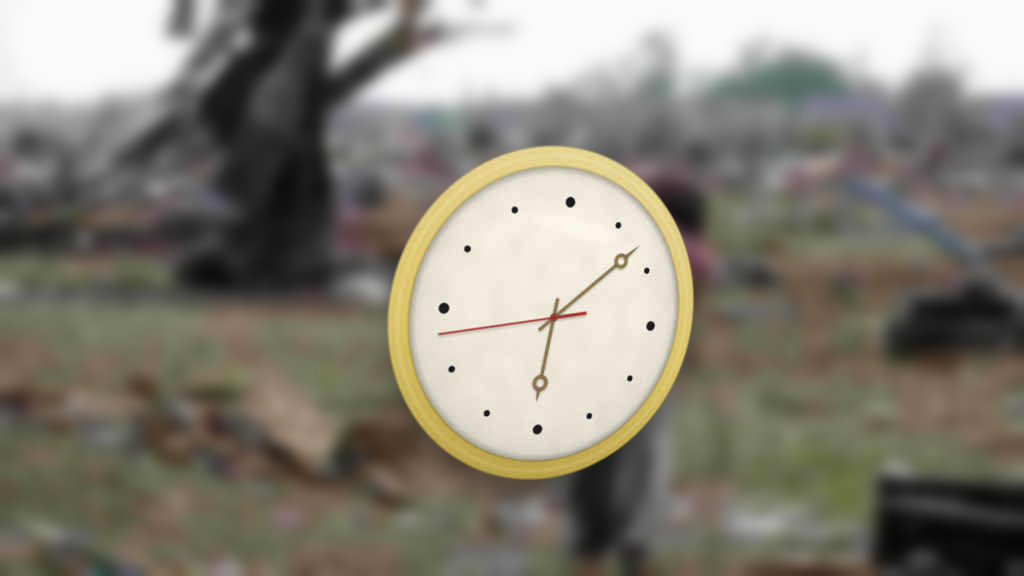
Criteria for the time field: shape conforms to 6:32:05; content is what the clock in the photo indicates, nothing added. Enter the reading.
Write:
6:07:43
